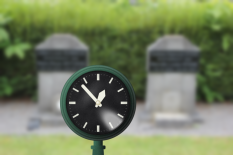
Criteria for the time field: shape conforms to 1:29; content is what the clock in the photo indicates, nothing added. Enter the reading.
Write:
12:53
